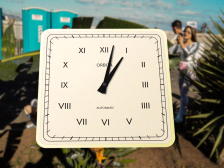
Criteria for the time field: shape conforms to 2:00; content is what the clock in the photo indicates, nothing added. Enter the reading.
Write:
1:02
